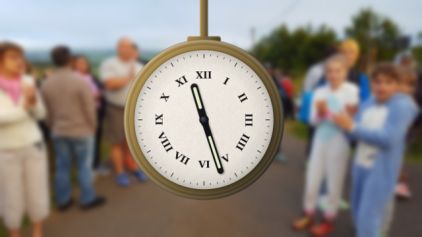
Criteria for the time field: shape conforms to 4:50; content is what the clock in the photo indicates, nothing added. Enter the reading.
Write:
11:27
